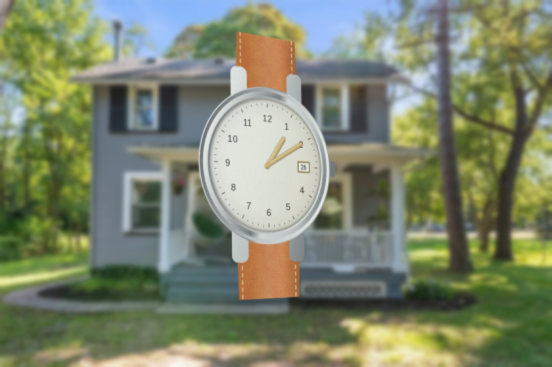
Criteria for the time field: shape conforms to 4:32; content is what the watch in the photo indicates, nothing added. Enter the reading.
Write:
1:10
